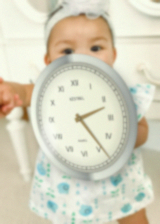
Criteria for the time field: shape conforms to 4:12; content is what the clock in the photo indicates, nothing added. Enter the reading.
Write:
2:24
